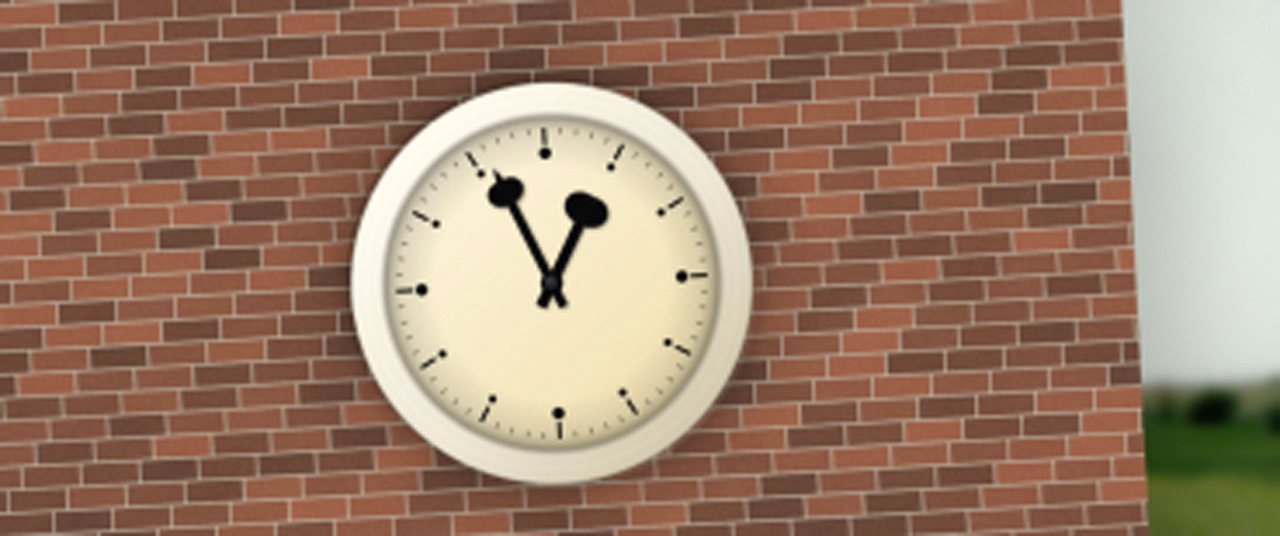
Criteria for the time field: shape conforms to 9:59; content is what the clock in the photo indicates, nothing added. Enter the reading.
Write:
12:56
